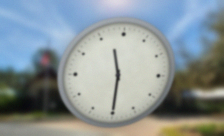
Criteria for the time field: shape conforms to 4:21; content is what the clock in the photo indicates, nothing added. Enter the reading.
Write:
11:30
